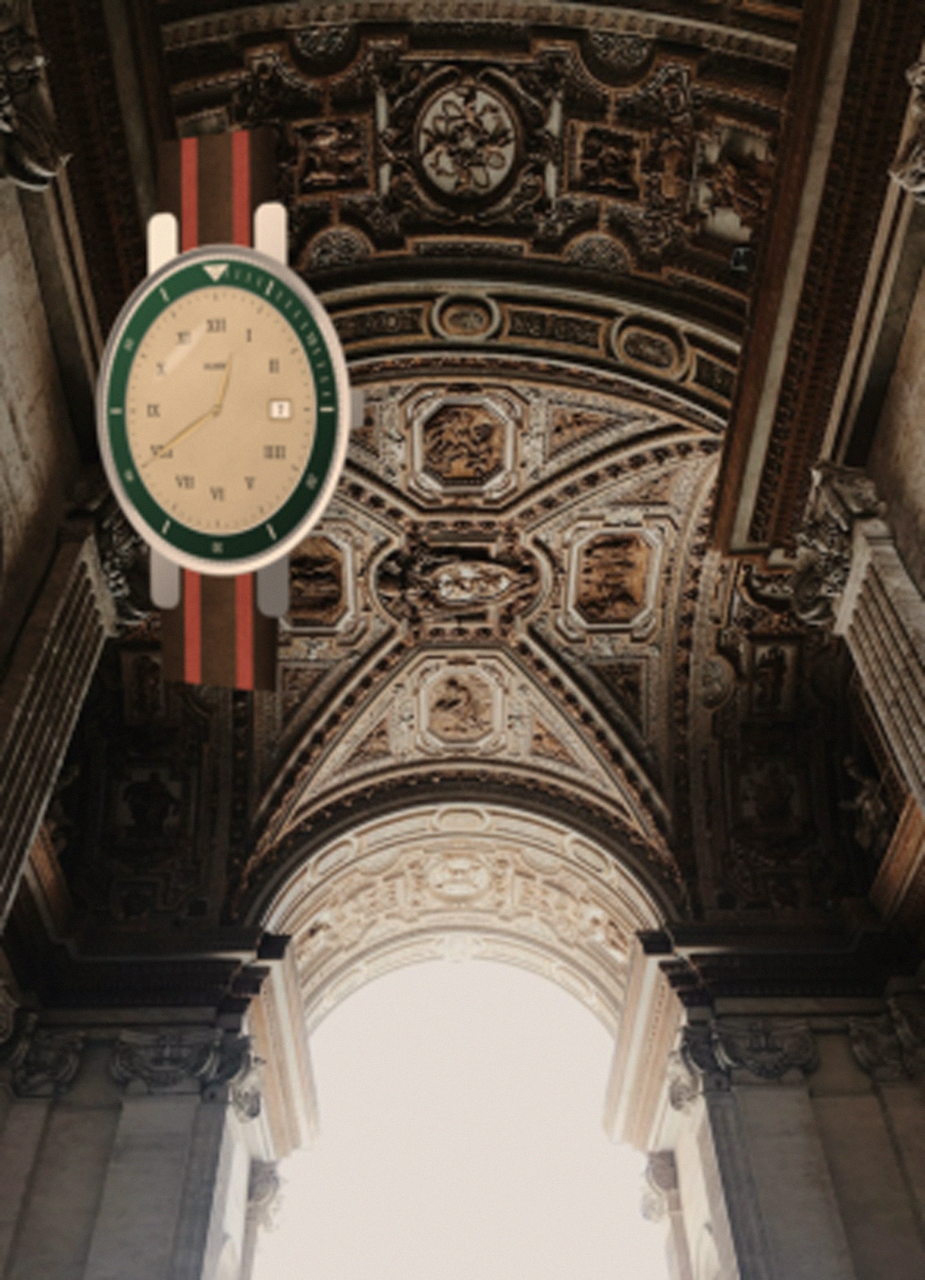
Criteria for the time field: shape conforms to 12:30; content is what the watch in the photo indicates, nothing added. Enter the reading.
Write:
12:40
